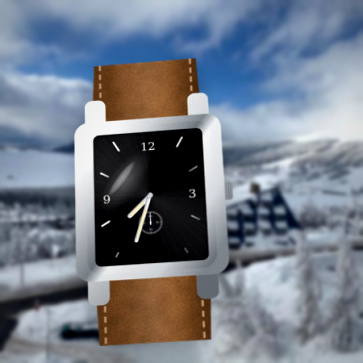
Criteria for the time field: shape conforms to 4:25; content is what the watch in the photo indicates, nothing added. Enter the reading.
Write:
7:33
